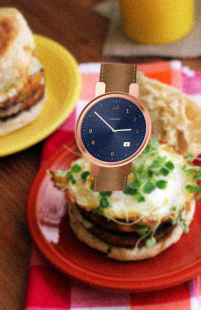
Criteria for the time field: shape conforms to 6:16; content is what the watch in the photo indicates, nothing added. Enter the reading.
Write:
2:52
